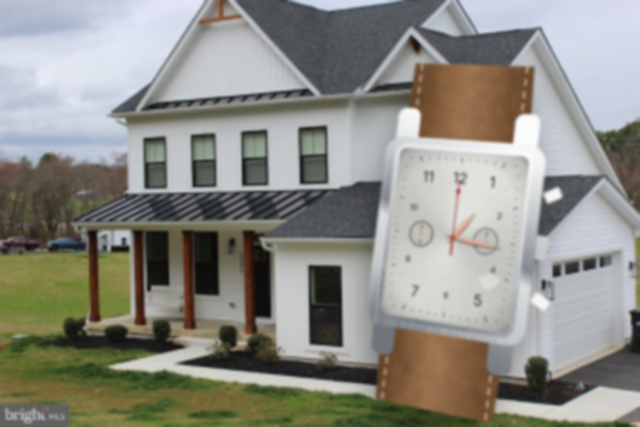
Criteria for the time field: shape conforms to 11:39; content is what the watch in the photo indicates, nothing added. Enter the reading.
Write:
1:16
